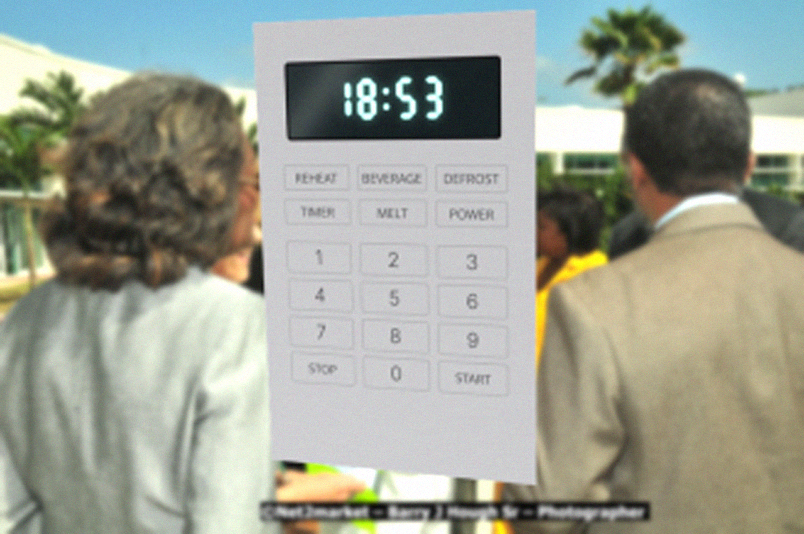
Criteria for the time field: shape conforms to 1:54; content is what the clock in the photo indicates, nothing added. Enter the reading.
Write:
18:53
